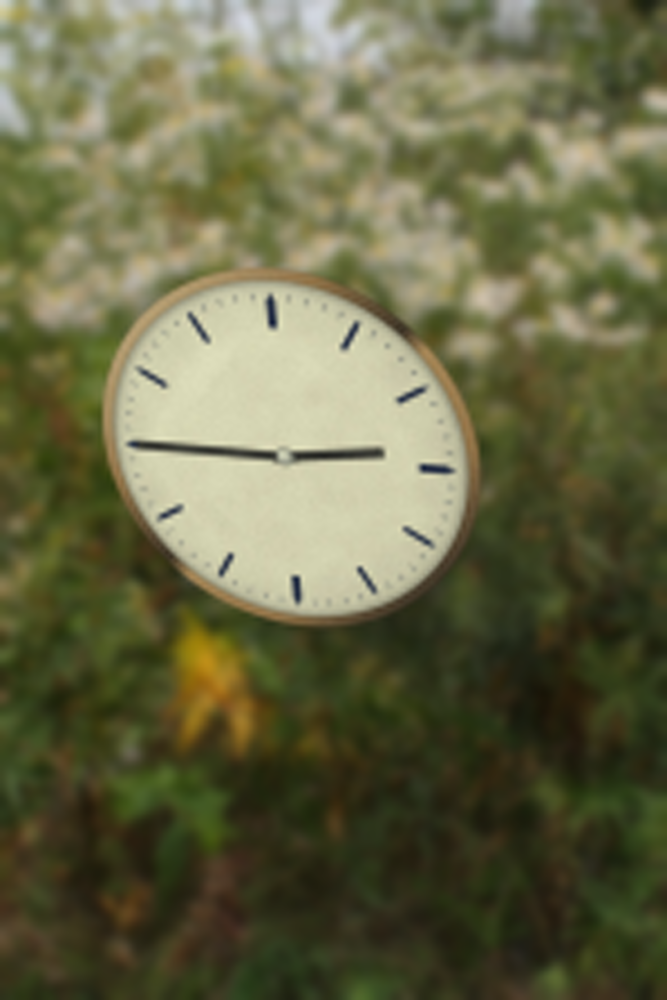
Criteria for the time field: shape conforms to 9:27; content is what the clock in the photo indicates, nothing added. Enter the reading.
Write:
2:45
